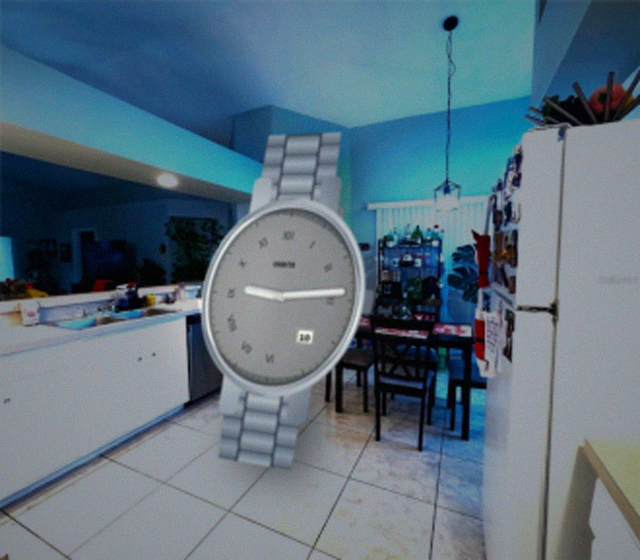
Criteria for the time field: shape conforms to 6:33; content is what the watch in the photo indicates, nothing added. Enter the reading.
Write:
9:14
